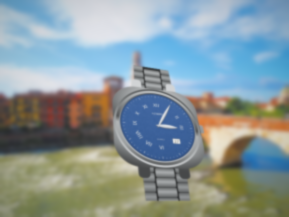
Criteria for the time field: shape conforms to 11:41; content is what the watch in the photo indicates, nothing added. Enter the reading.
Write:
3:05
